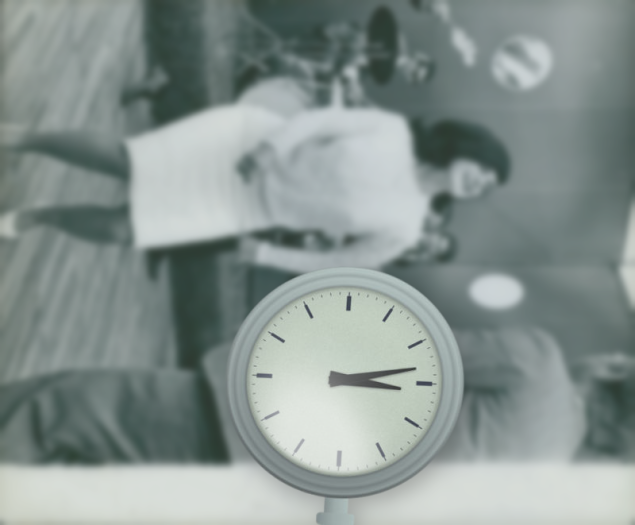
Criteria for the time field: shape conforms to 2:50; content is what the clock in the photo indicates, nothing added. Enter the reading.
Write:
3:13
